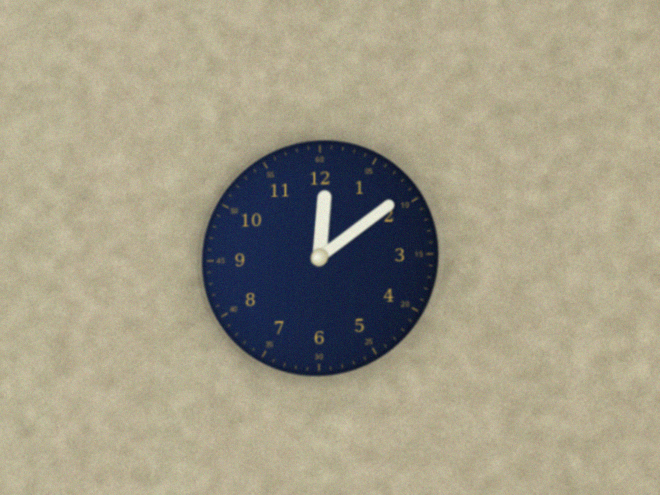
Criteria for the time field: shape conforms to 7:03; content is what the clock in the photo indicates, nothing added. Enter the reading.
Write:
12:09
